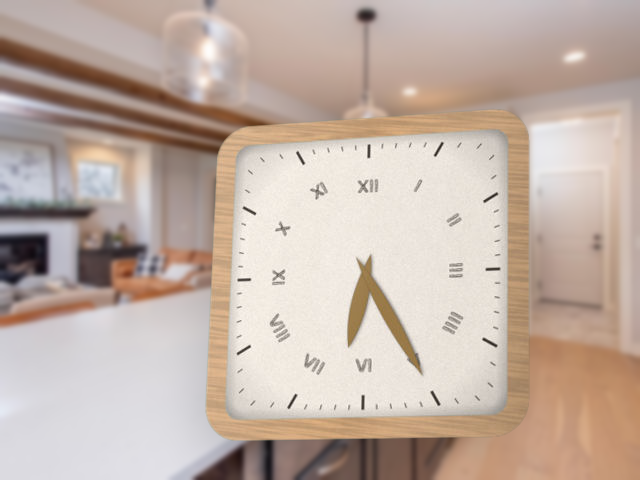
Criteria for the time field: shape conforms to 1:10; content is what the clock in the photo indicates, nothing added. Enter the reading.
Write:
6:25
